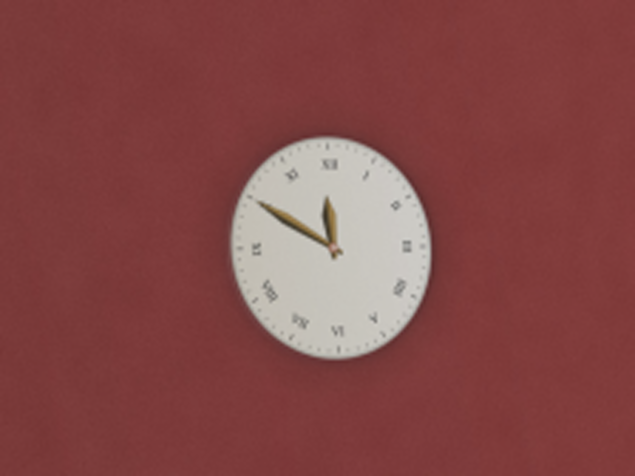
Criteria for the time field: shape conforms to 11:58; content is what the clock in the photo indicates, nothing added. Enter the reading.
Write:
11:50
